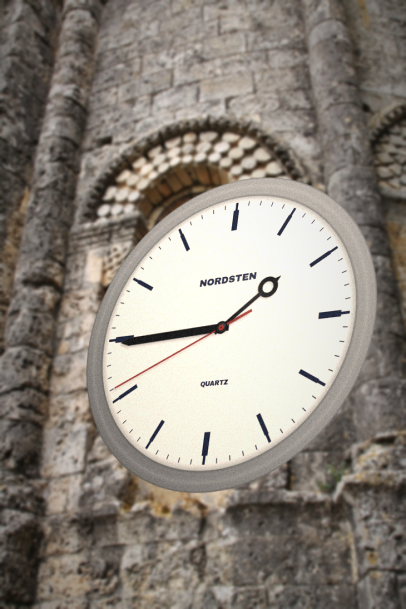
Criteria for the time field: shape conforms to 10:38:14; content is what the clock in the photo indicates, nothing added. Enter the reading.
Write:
1:44:41
